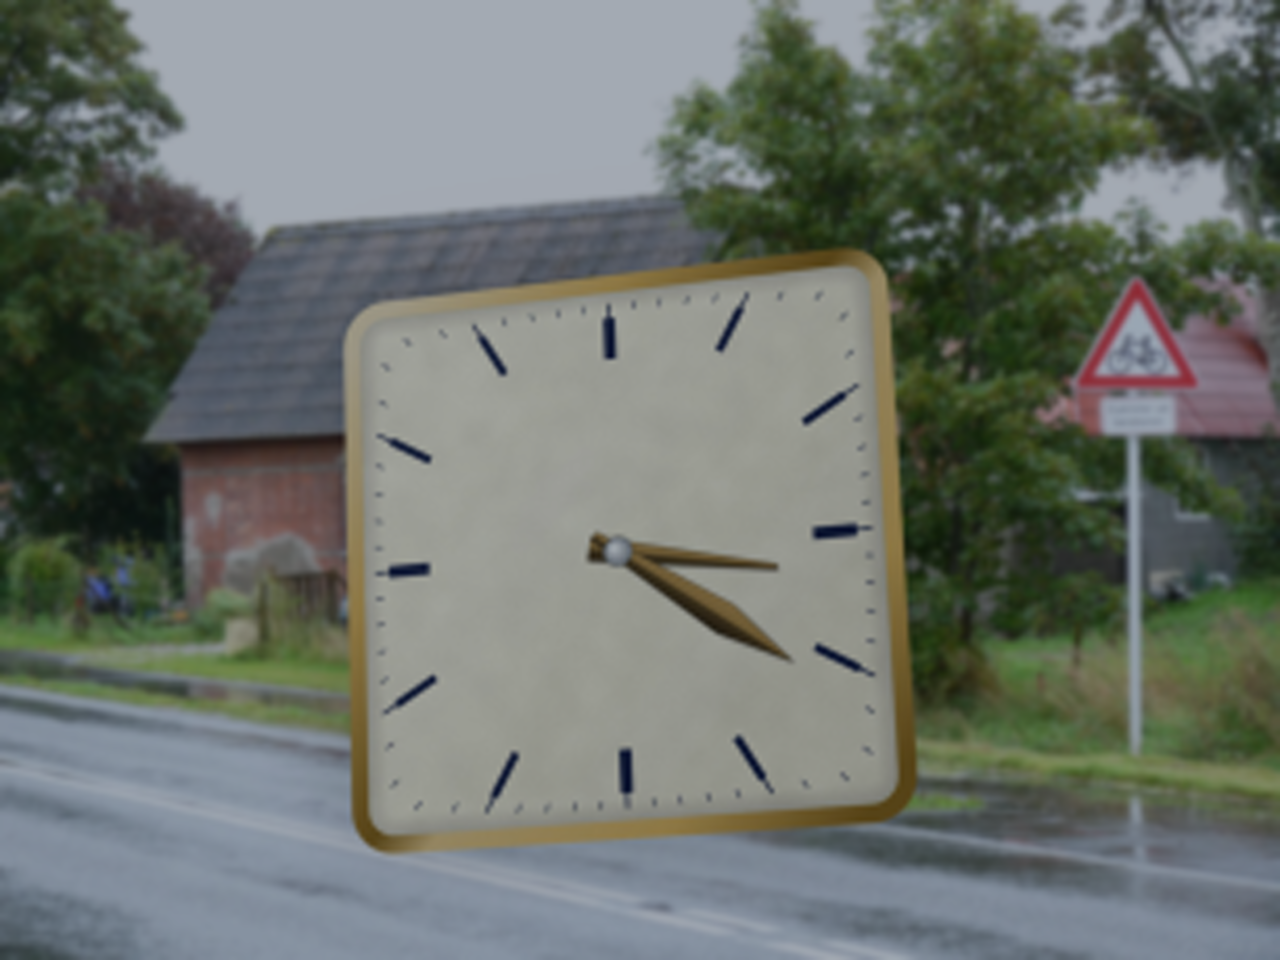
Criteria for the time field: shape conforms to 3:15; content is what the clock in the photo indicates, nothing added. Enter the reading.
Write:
3:21
